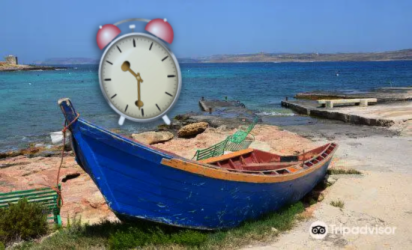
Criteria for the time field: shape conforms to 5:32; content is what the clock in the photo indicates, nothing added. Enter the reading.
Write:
10:31
